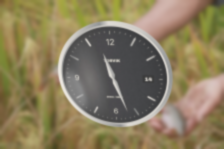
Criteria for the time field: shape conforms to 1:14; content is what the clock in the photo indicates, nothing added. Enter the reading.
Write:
11:27
